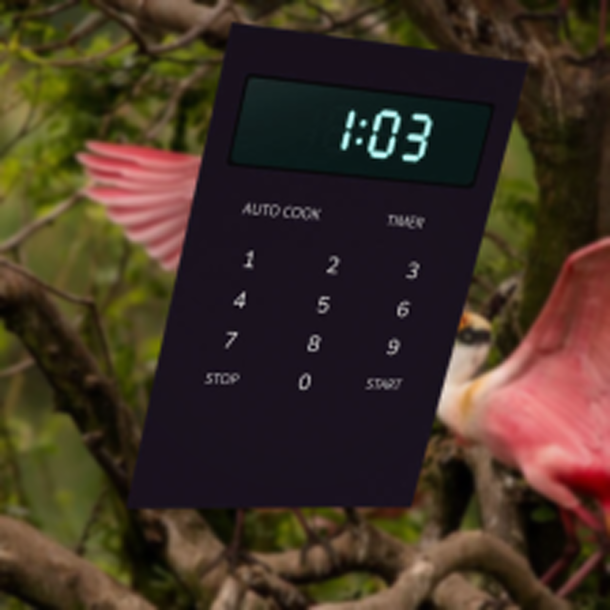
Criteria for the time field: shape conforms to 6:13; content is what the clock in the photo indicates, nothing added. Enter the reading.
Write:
1:03
